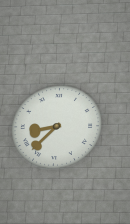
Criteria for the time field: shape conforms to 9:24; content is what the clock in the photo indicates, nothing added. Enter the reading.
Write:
8:37
